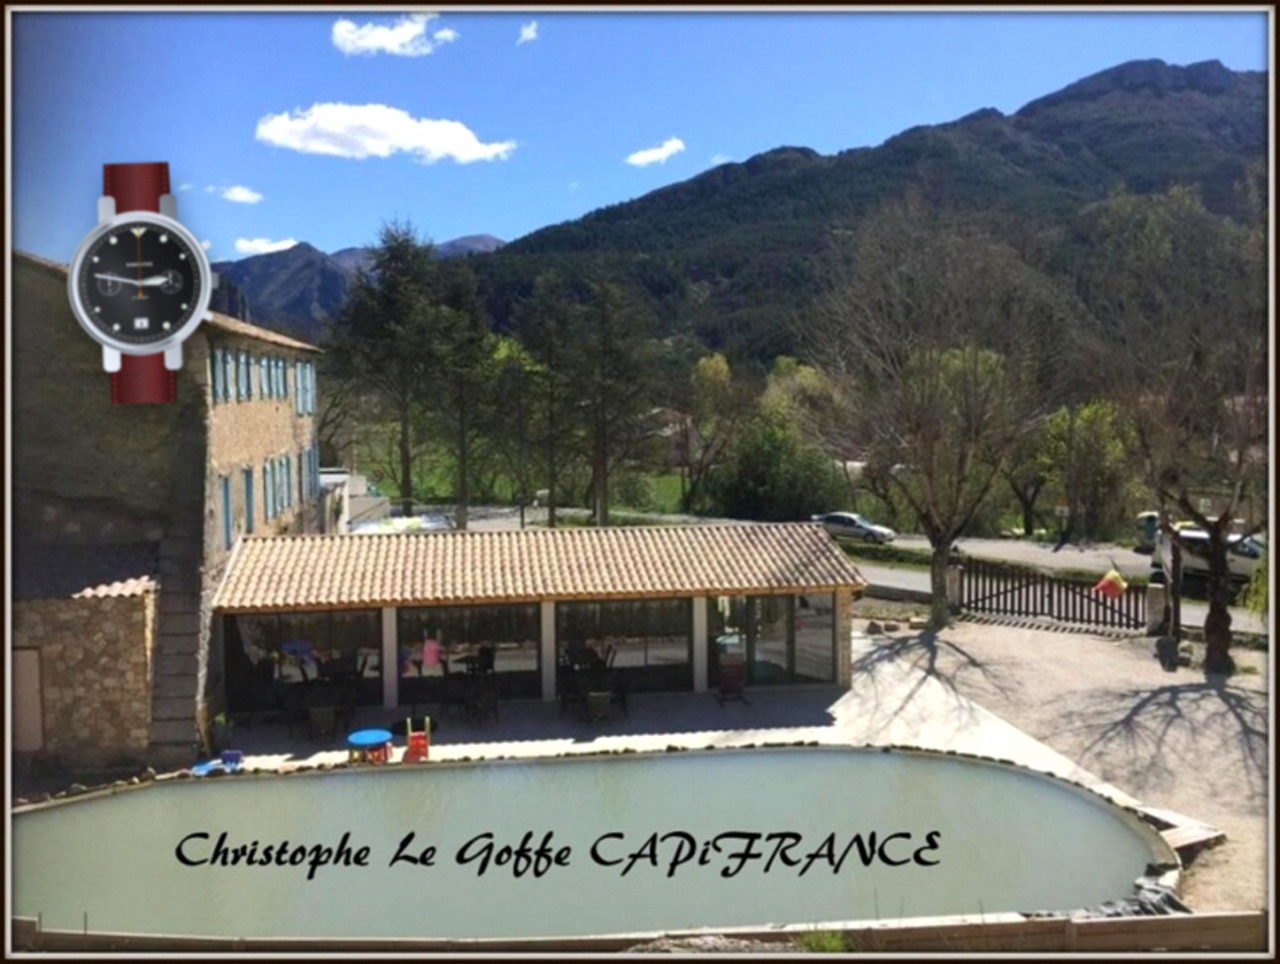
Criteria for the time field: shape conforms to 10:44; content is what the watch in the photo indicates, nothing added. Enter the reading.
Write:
2:47
